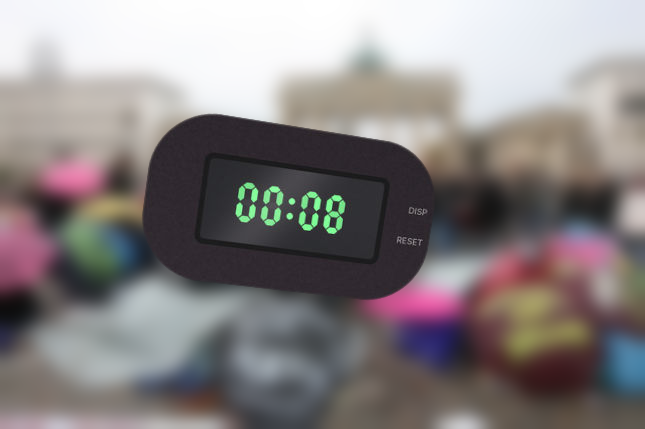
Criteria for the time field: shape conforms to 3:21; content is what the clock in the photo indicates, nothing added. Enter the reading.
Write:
0:08
